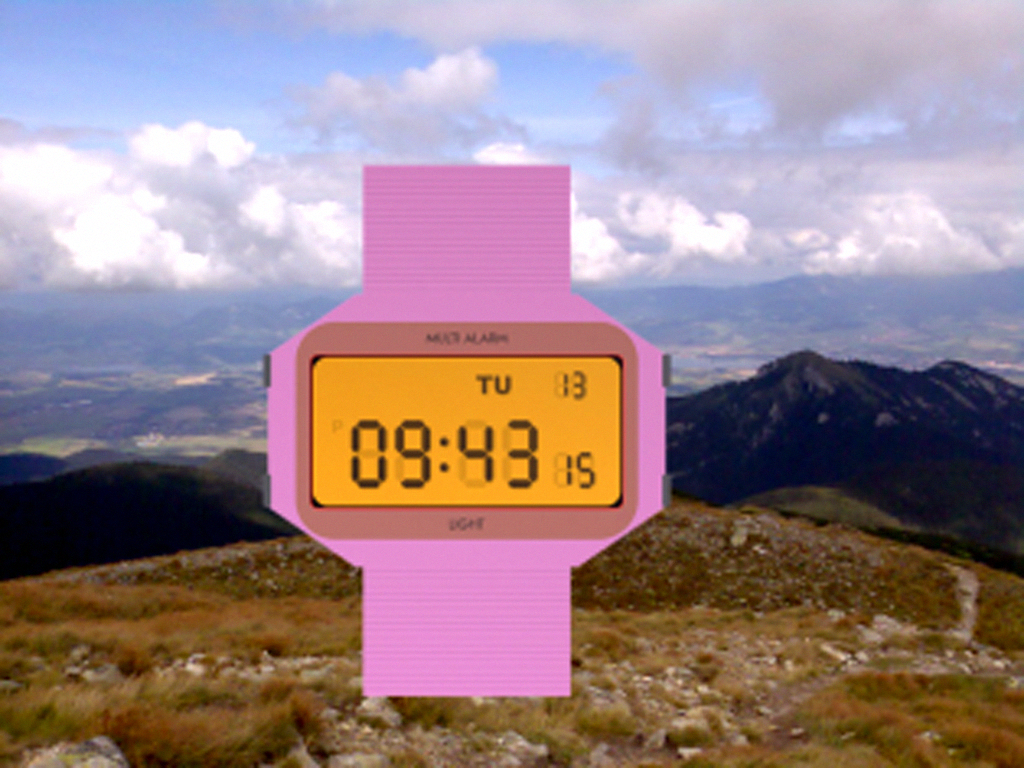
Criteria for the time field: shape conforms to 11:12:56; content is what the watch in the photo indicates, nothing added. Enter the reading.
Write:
9:43:15
